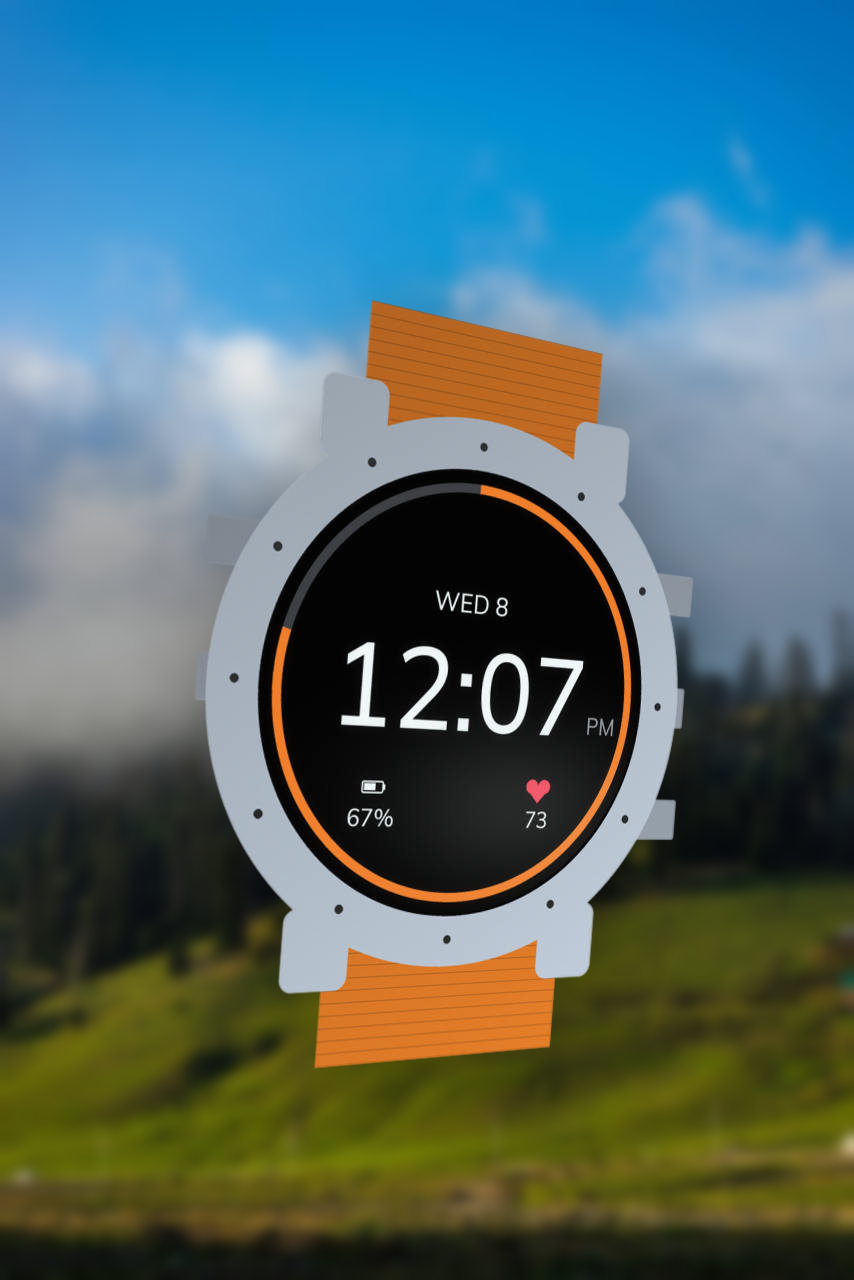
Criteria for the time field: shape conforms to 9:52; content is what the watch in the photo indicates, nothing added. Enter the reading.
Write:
12:07
